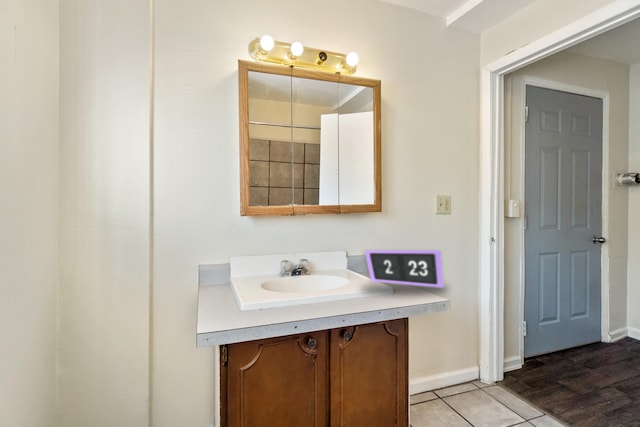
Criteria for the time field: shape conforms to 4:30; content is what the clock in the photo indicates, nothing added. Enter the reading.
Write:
2:23
